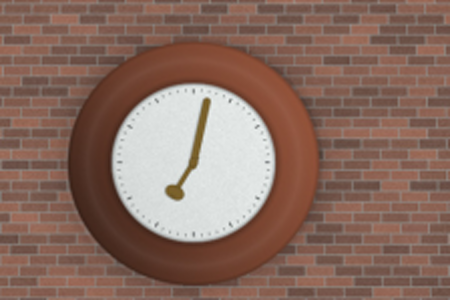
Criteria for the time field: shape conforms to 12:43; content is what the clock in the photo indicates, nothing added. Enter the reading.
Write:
7:02
